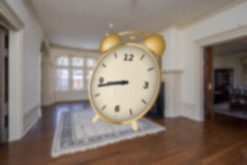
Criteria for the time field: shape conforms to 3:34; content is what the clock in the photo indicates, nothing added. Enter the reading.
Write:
8:43
